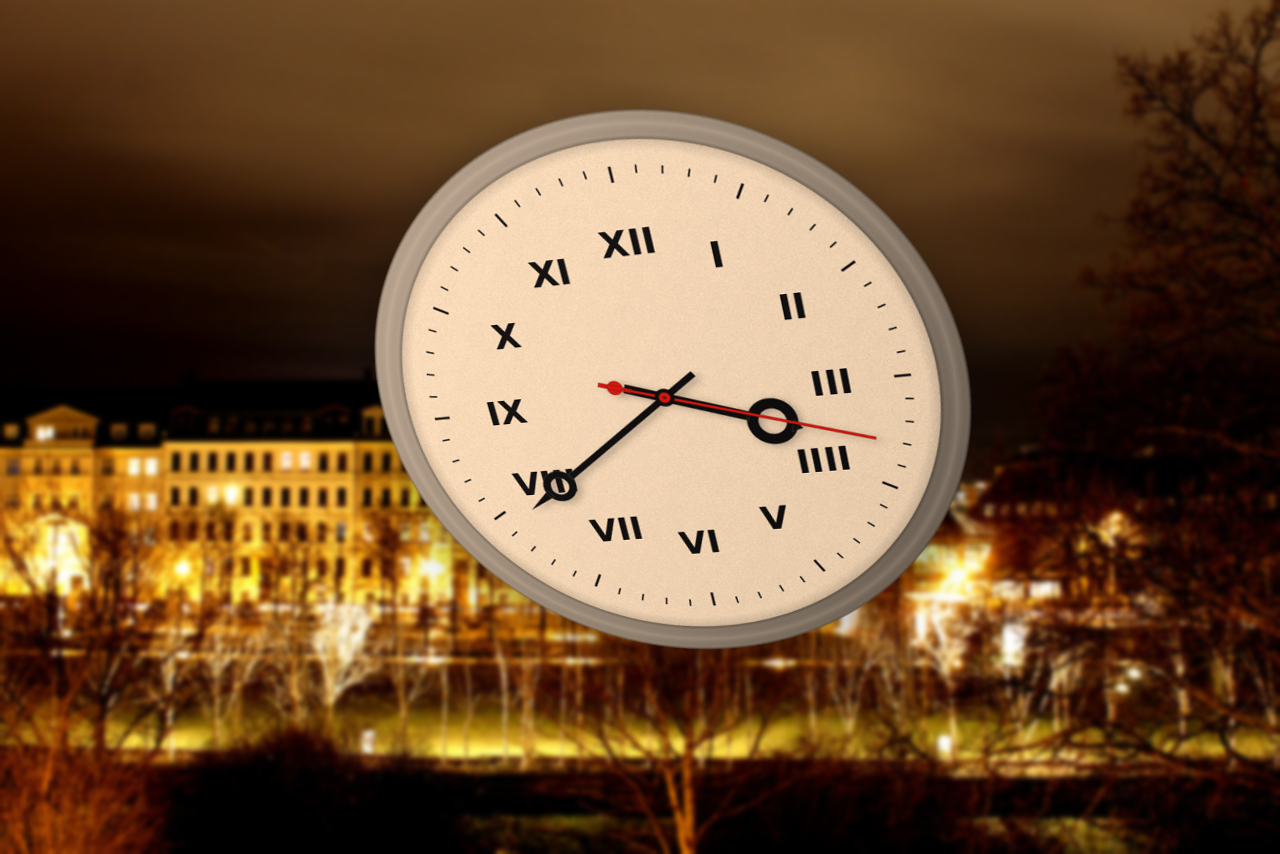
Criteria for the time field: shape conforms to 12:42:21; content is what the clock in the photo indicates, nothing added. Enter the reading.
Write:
3:39:18
